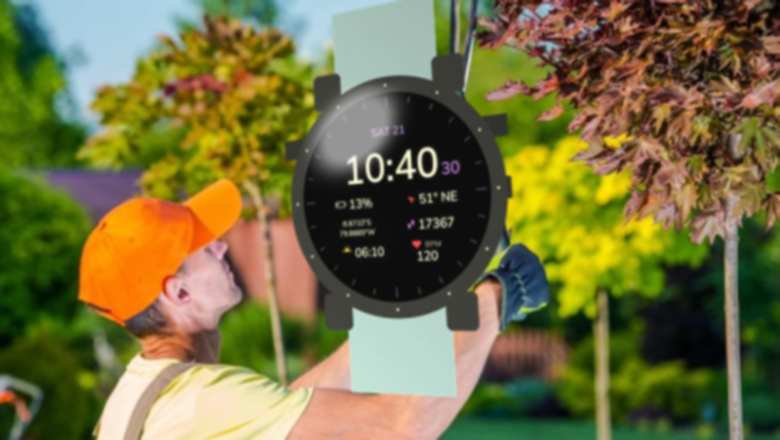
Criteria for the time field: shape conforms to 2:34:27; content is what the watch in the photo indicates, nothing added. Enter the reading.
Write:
10:40:30
